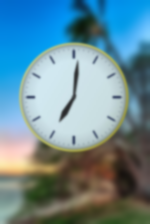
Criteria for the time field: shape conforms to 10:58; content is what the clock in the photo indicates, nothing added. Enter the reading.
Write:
7:01
